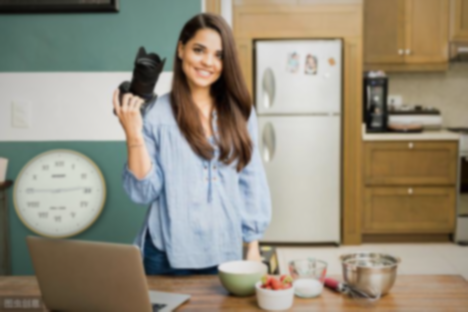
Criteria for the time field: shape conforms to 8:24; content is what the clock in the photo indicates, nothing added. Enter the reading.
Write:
2:45
